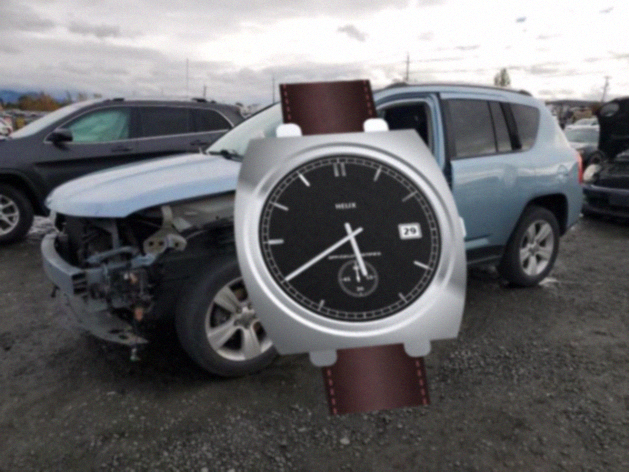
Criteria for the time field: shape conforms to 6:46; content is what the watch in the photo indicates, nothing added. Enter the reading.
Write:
5:40
